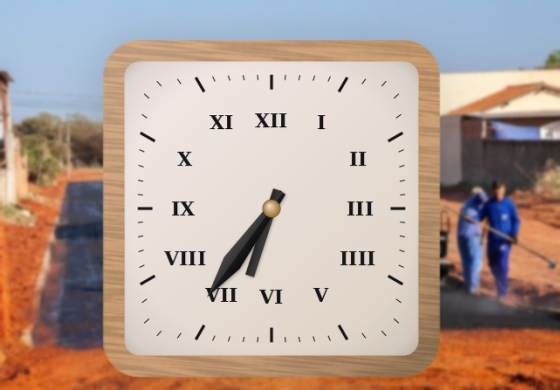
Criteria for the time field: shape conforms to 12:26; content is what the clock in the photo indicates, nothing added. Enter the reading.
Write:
6:36
